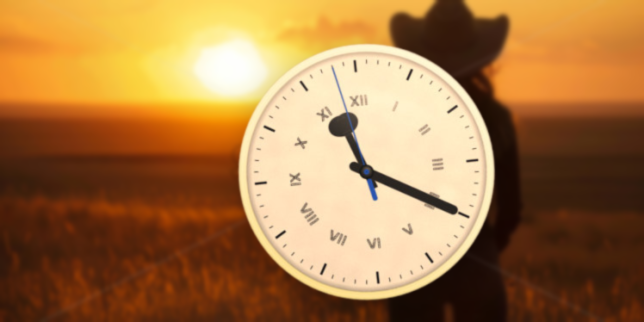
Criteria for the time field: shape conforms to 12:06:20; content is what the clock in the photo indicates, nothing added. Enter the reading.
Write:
11:19:58
